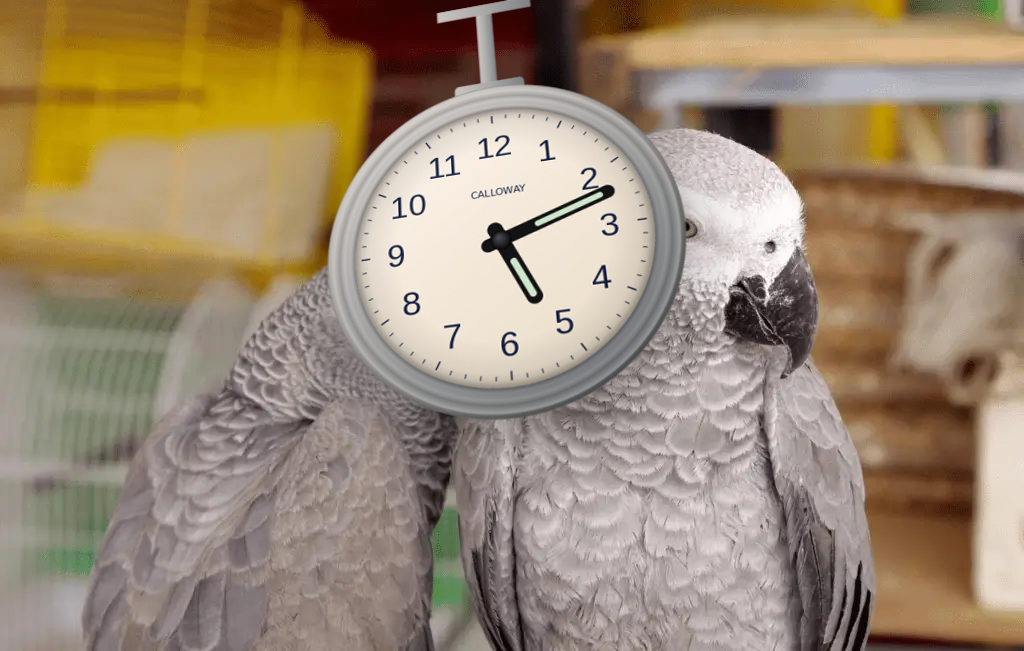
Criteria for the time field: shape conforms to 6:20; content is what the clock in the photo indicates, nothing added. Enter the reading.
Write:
5:12
